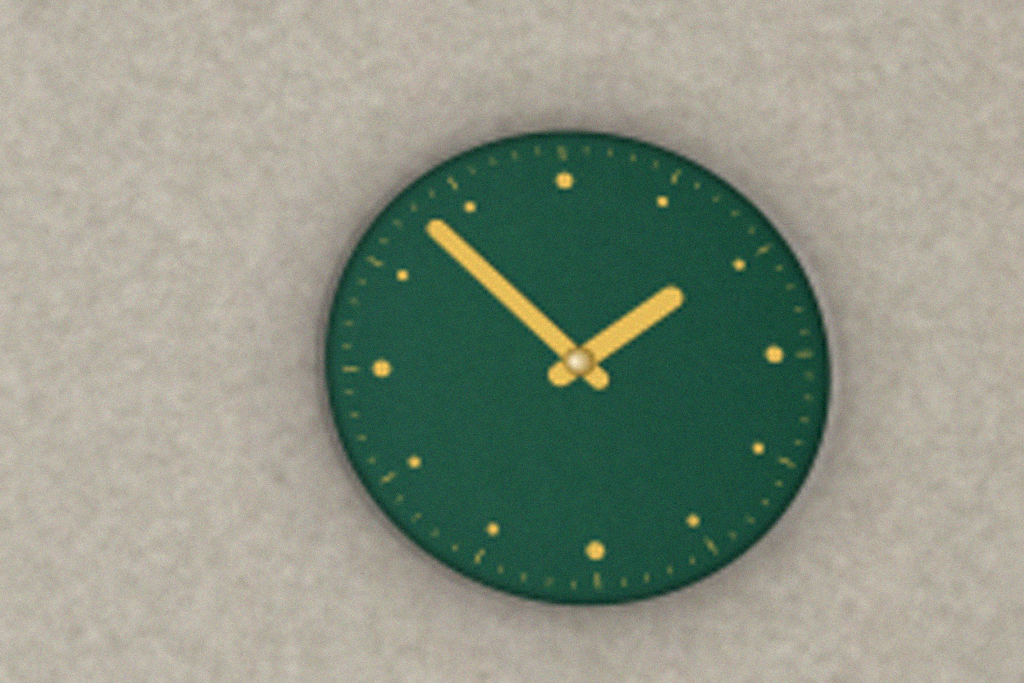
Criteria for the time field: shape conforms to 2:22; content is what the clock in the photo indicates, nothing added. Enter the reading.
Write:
1:53
